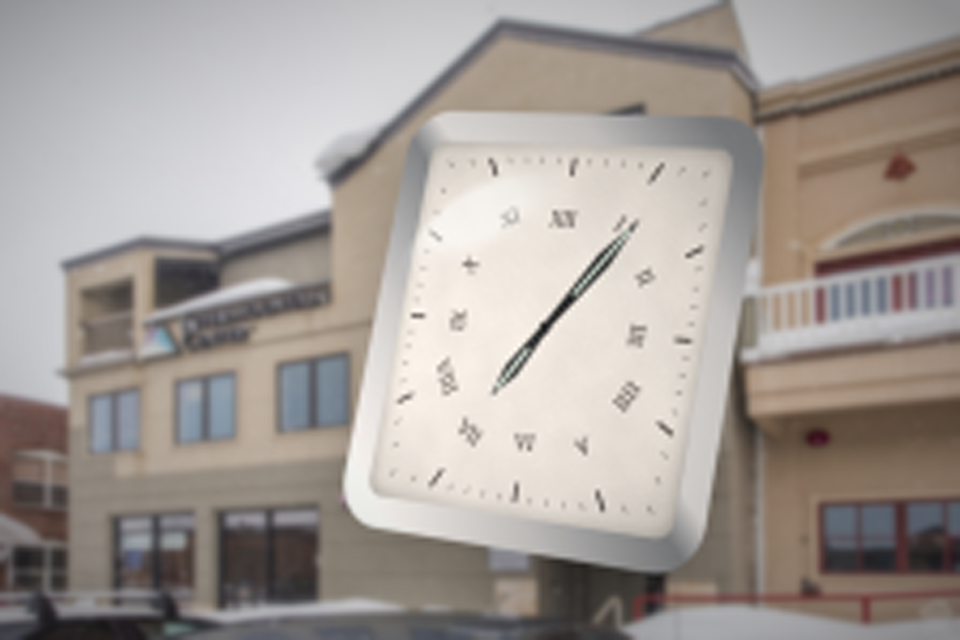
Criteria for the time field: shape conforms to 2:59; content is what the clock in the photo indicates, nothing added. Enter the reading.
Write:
7:06
